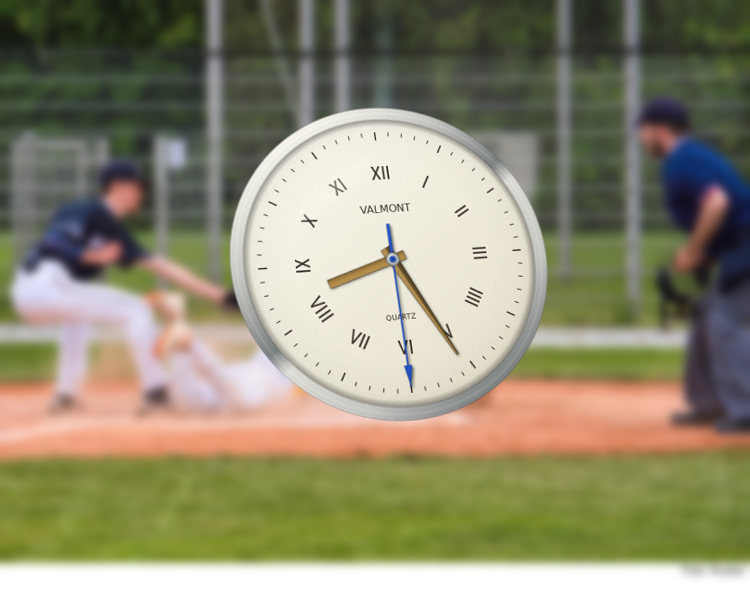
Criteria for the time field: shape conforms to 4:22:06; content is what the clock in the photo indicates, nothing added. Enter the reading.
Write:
8:25:30
